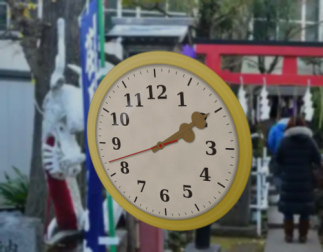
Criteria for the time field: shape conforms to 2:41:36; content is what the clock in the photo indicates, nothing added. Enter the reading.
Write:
2:09:42
